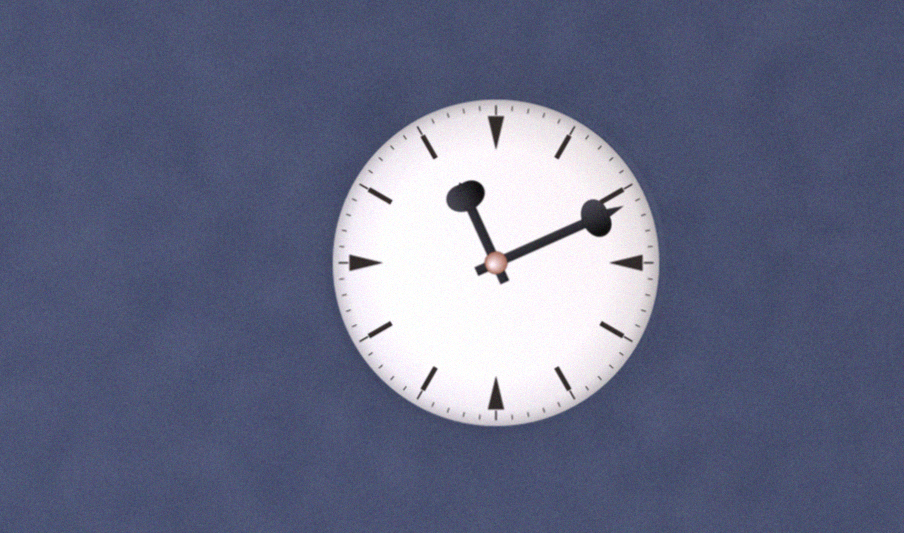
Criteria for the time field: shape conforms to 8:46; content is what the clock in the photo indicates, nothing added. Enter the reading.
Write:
11:11
